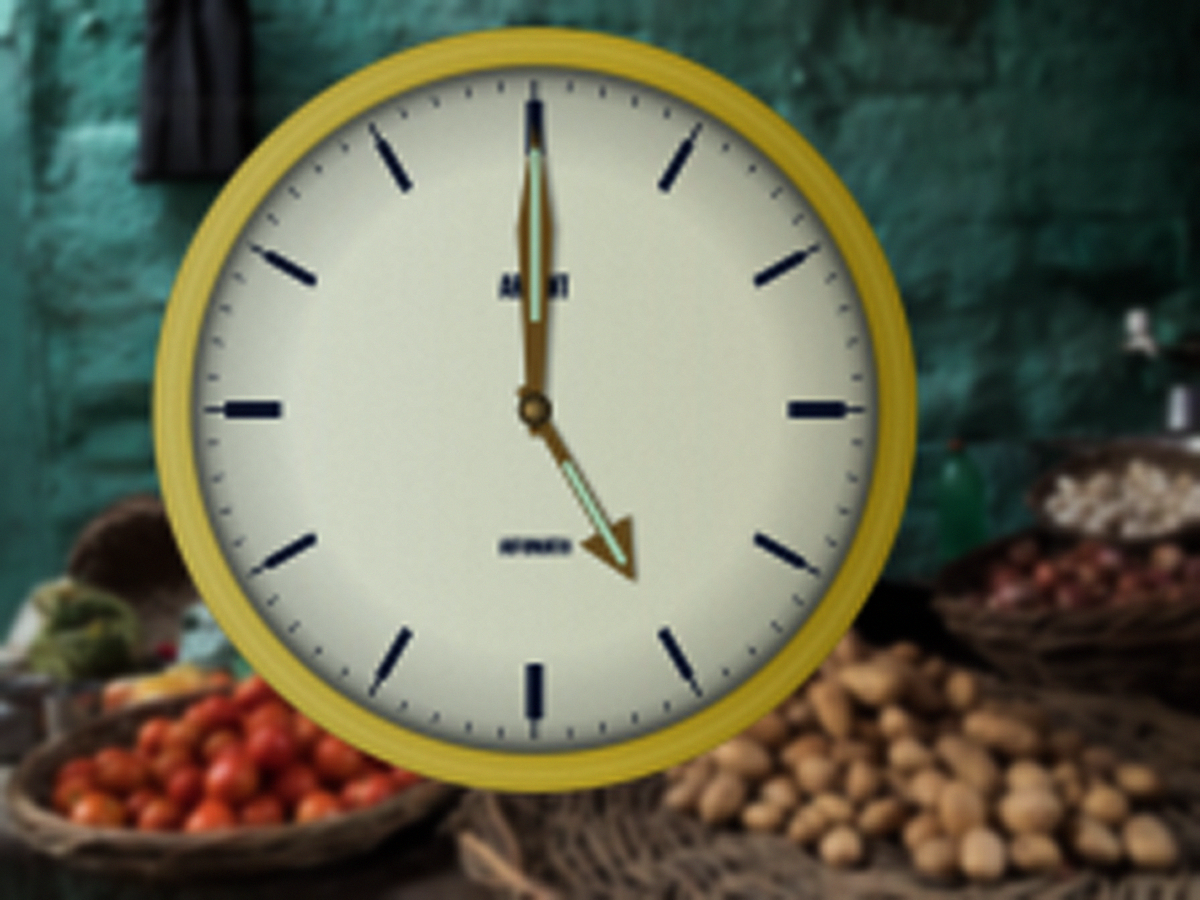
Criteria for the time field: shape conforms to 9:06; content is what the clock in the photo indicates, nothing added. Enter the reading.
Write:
5:00
